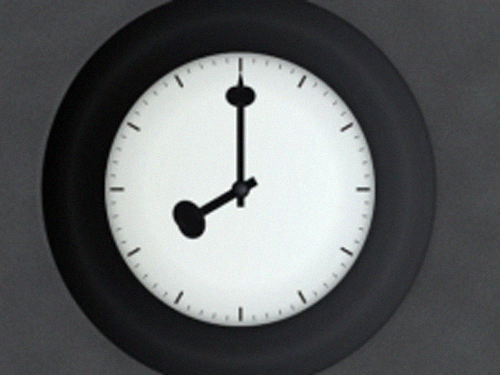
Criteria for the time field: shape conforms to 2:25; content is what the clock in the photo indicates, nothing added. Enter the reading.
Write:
8:00
